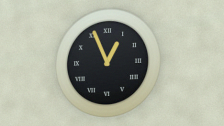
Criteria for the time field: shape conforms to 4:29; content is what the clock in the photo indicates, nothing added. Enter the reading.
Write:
12:56
